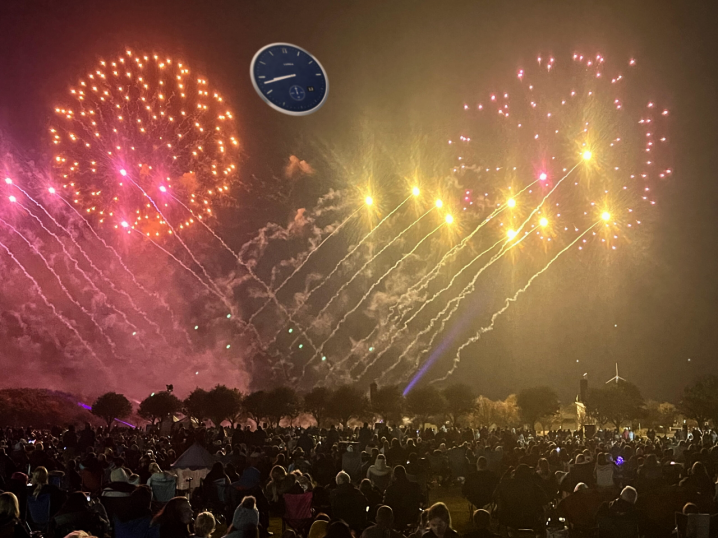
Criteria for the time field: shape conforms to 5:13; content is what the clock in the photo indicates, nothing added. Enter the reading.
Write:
8:43
